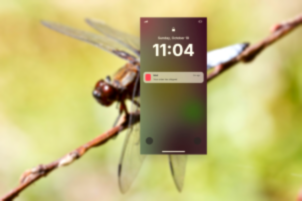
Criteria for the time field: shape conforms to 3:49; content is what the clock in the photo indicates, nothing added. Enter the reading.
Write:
11:04
